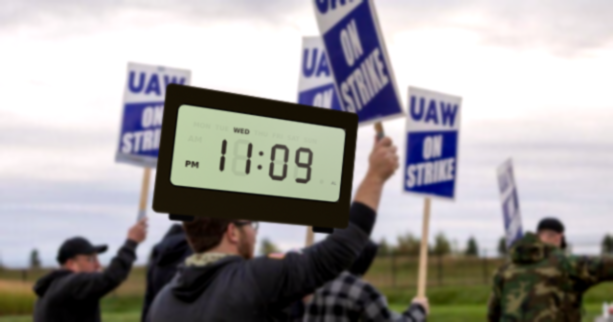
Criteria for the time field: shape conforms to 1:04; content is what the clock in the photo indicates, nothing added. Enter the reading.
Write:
11:09
